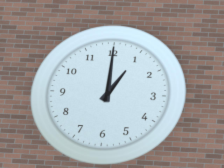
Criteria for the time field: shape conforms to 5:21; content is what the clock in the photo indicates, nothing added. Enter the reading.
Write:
1:00
